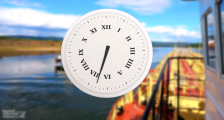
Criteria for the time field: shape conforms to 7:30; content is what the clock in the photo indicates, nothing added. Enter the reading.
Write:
6:33
